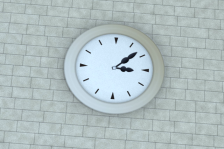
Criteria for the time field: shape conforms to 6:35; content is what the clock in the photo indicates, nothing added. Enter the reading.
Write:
3:08
